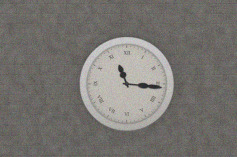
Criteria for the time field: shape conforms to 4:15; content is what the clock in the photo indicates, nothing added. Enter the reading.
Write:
11:16
